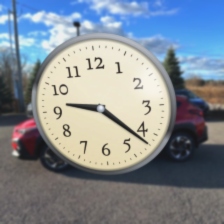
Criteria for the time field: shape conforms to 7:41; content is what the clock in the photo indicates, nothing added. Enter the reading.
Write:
9:22
